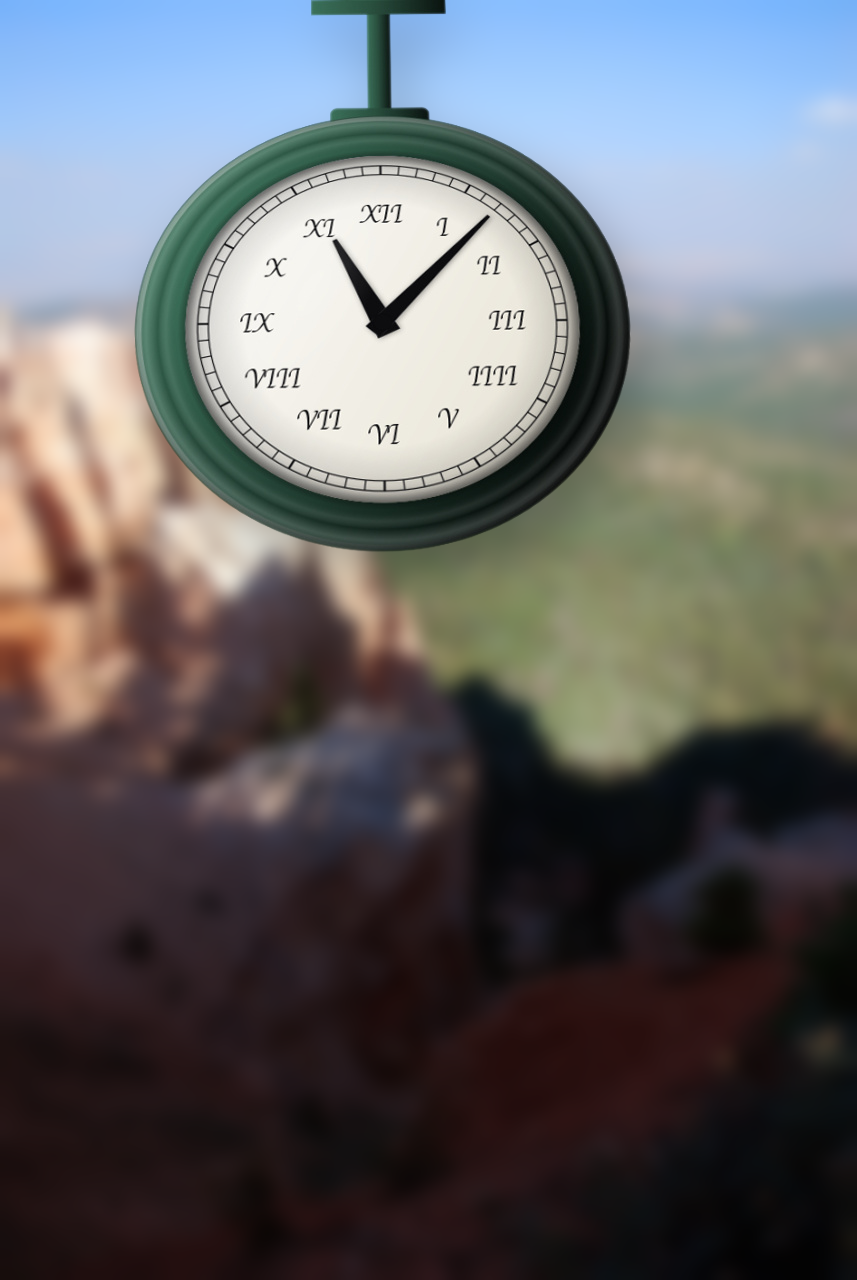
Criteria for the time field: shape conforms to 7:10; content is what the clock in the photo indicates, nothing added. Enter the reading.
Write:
11:07
